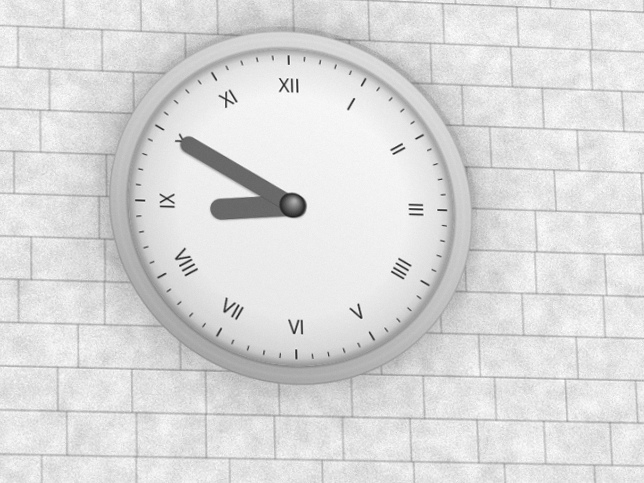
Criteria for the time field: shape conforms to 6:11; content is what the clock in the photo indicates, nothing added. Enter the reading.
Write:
8:50
